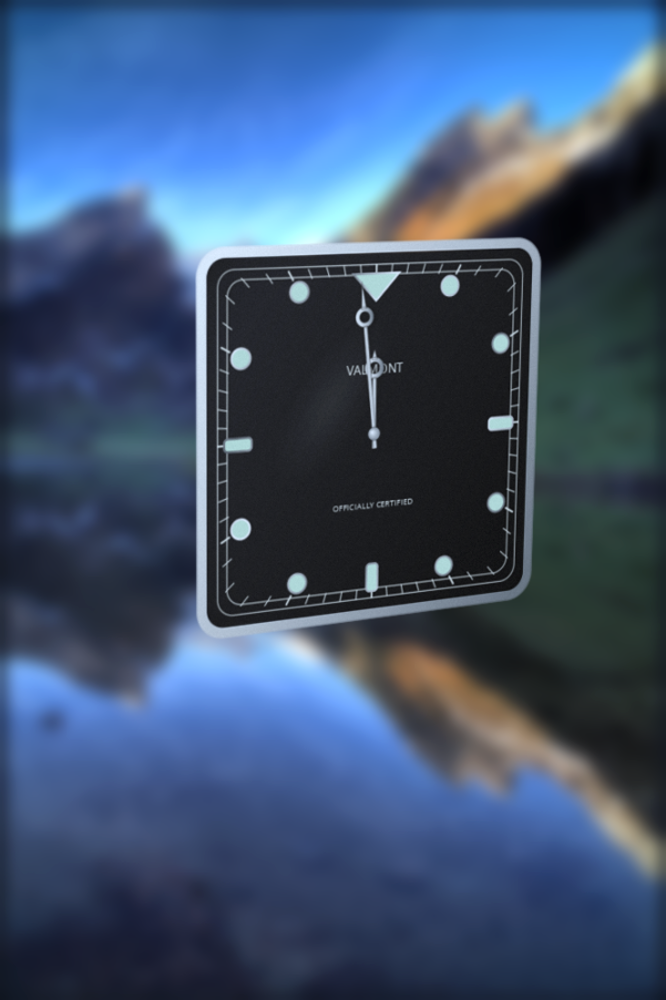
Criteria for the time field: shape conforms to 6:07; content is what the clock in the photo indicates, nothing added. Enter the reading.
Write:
11:59
